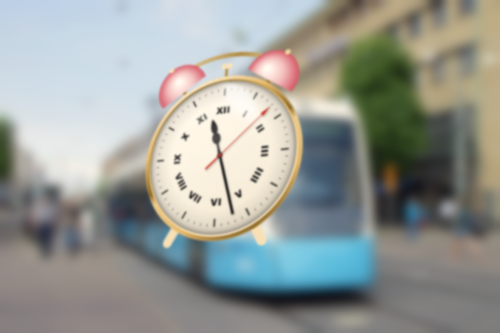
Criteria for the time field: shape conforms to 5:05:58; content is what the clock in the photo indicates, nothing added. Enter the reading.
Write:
11:27:08
